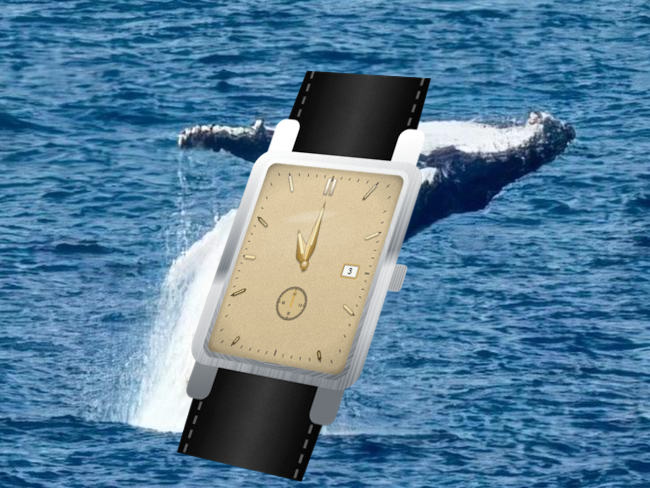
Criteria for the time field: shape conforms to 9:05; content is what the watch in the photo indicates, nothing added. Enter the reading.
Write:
11:00
